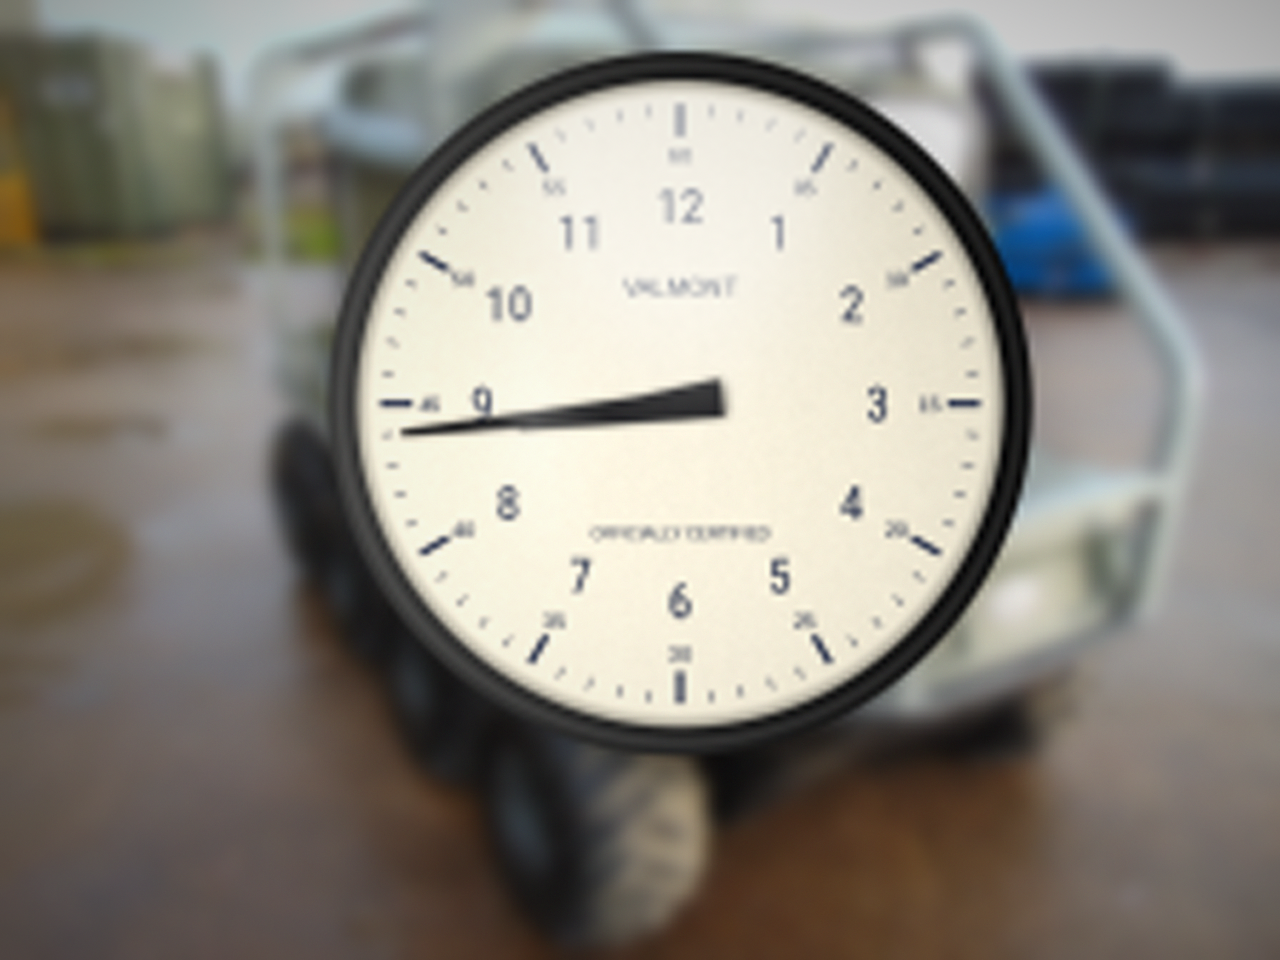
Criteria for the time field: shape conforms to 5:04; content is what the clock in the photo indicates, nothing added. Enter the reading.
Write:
8:44
